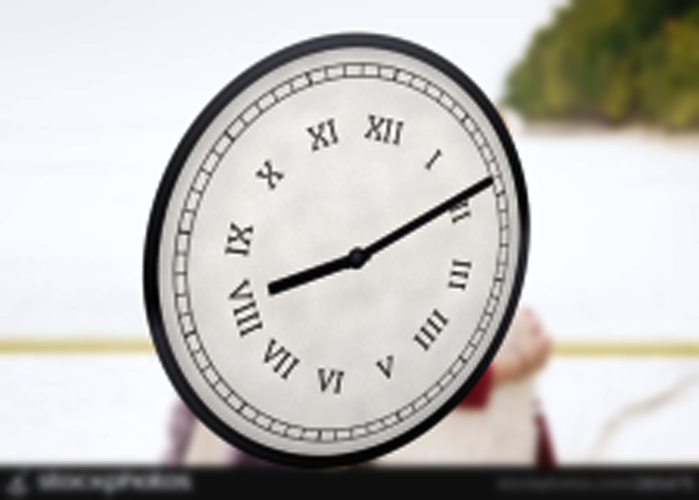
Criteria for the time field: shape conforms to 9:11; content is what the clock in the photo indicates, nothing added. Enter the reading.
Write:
8:09
